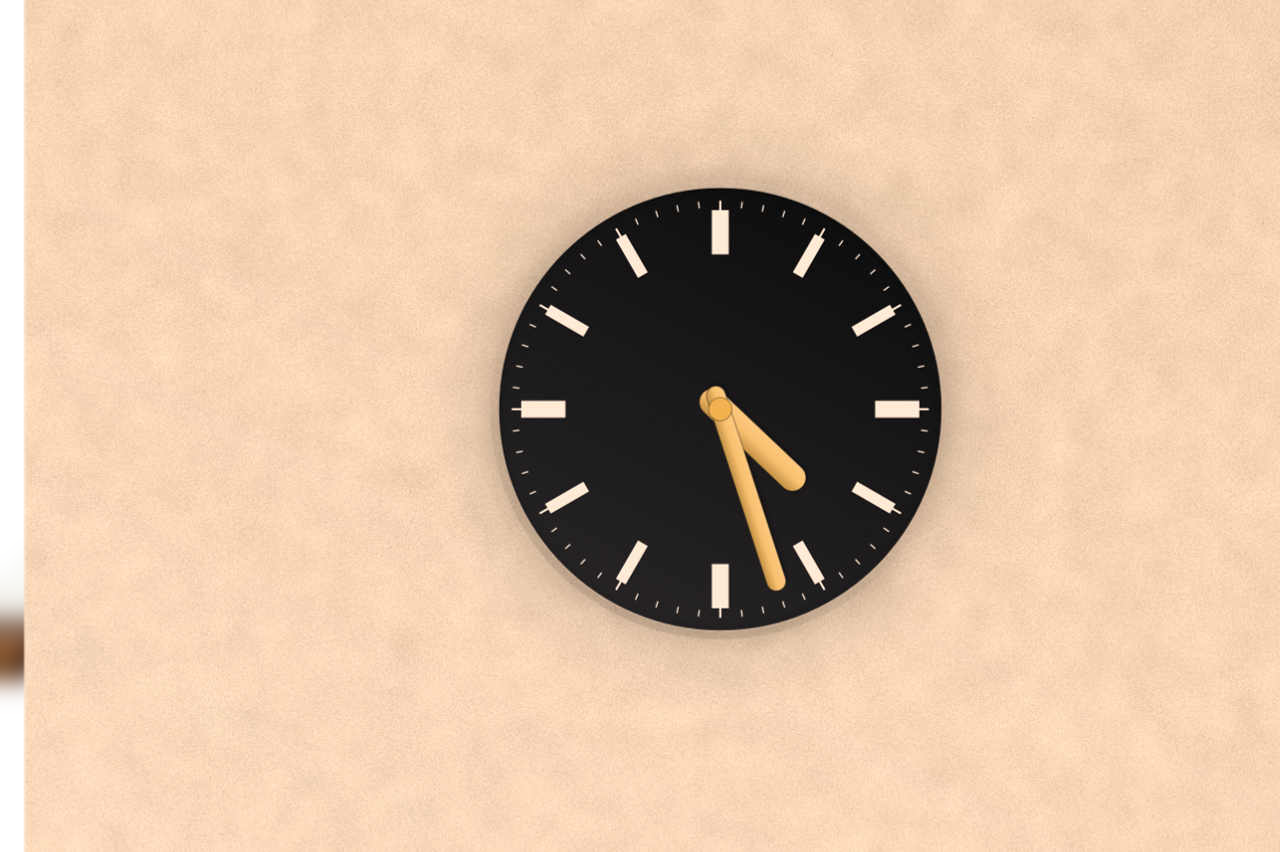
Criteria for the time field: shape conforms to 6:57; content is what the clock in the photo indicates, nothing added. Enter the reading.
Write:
4:27
